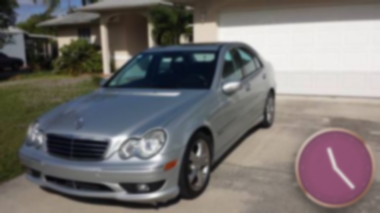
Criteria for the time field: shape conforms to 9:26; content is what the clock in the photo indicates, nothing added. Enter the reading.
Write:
11:23
